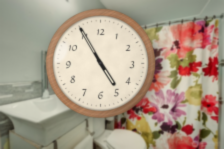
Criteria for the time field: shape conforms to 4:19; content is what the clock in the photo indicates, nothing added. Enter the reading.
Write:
4:55
